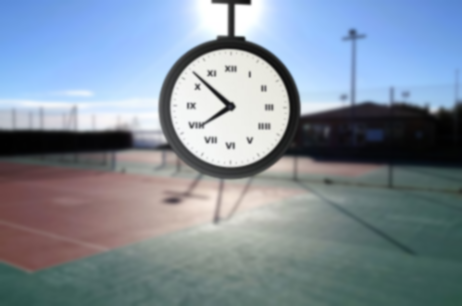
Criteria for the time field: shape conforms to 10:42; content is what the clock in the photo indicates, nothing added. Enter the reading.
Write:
7:52
